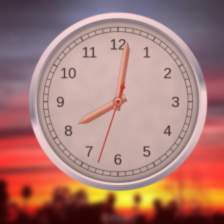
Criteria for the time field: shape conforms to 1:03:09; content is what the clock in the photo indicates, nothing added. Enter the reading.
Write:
8:01:33
